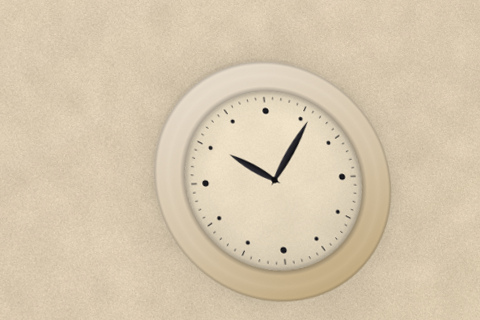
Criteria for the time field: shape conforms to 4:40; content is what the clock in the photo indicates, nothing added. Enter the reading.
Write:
10:06
